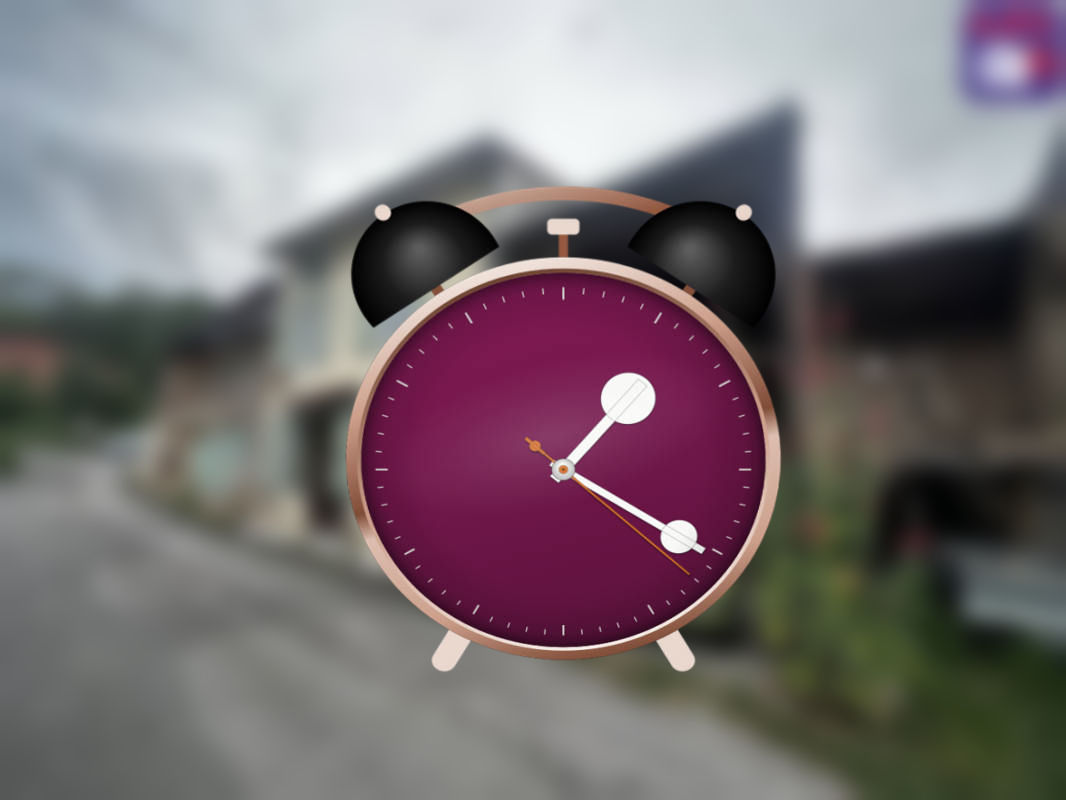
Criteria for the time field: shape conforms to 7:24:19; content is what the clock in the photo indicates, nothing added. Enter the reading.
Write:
1:20:22
